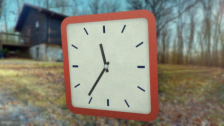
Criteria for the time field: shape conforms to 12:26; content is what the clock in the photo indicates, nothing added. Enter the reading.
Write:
11:36
